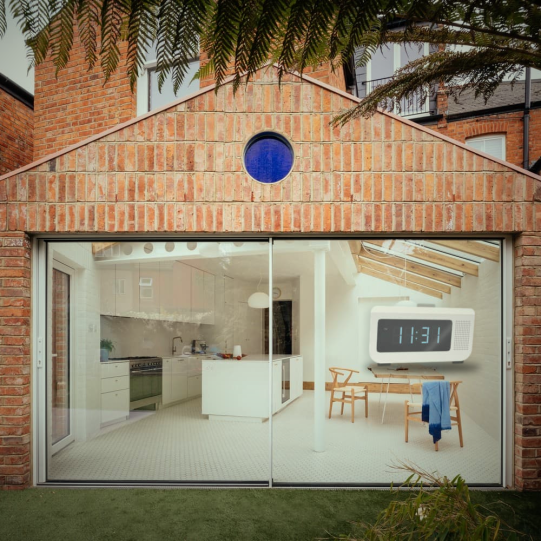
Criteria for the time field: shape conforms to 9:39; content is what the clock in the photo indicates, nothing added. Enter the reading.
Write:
11:31
